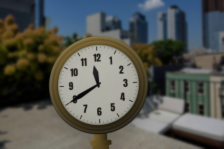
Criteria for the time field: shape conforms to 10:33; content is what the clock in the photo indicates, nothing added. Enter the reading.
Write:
11:40
